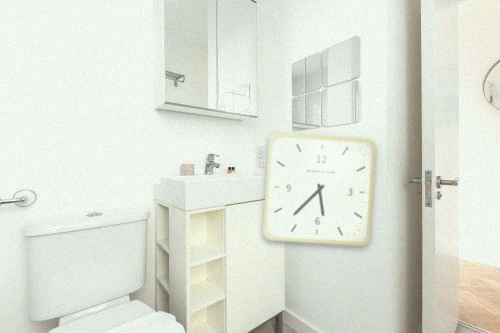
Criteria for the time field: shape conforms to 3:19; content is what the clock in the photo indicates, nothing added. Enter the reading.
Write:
5:37
